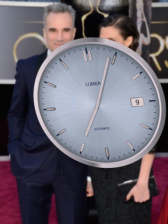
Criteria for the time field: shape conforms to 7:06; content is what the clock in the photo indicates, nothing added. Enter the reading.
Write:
7:04
